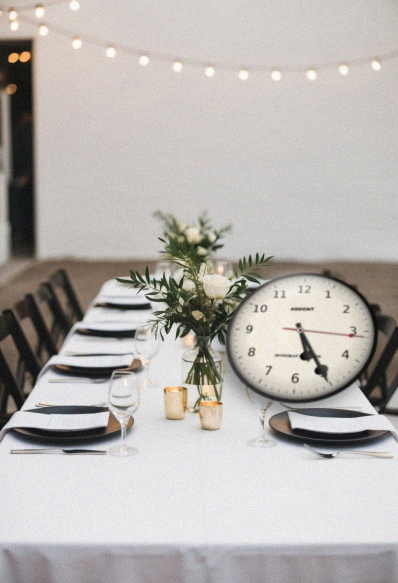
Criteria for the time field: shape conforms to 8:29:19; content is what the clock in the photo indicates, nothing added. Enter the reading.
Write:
5:25:16
